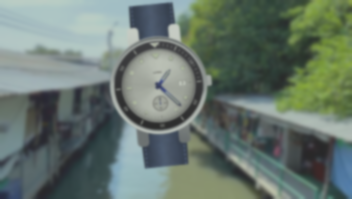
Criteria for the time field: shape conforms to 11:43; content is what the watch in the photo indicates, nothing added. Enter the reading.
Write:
1:23
